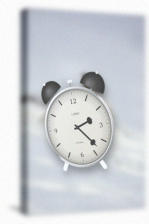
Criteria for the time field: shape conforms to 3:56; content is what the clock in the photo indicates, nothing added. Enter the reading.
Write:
2:23
